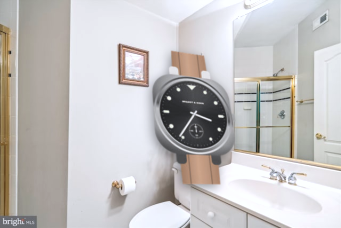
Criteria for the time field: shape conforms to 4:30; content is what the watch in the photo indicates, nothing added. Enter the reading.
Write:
3:36
